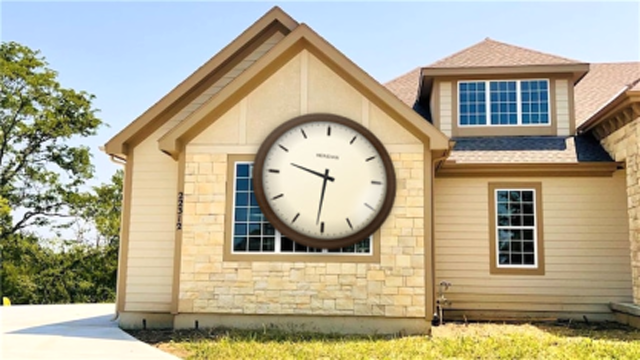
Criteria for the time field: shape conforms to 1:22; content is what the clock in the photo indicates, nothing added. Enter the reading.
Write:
9:31
